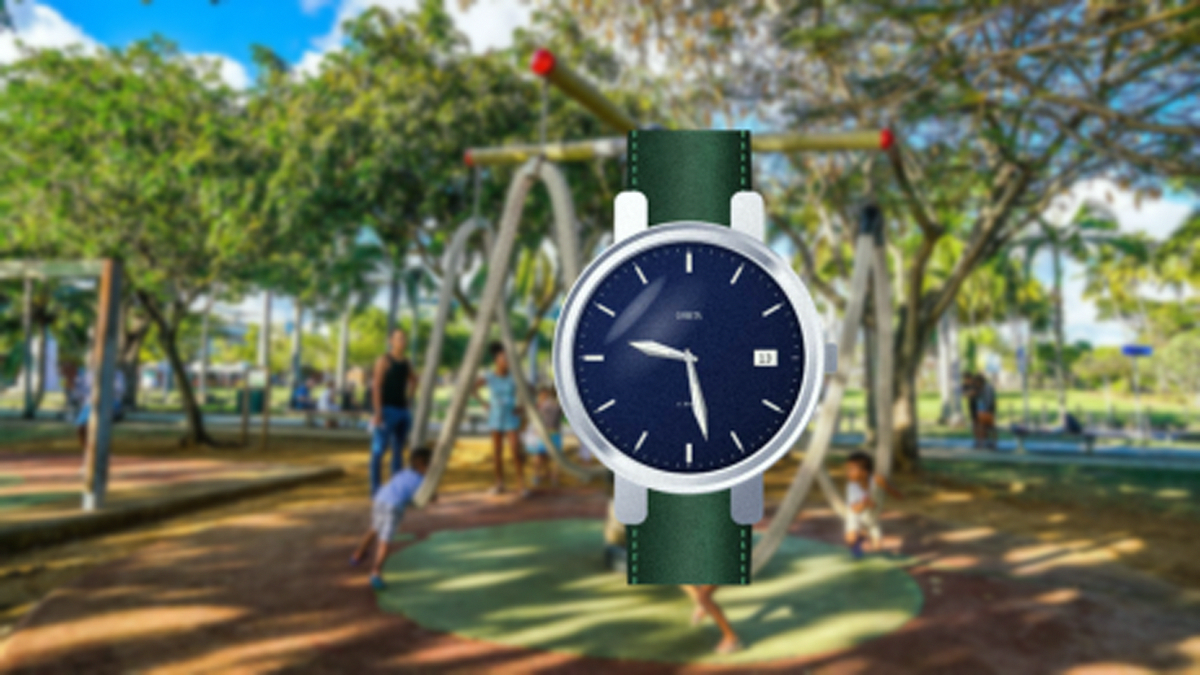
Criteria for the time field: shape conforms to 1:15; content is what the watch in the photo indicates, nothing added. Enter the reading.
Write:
9:28
